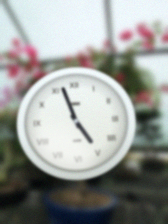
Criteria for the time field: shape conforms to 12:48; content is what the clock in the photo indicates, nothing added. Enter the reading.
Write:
4:57
